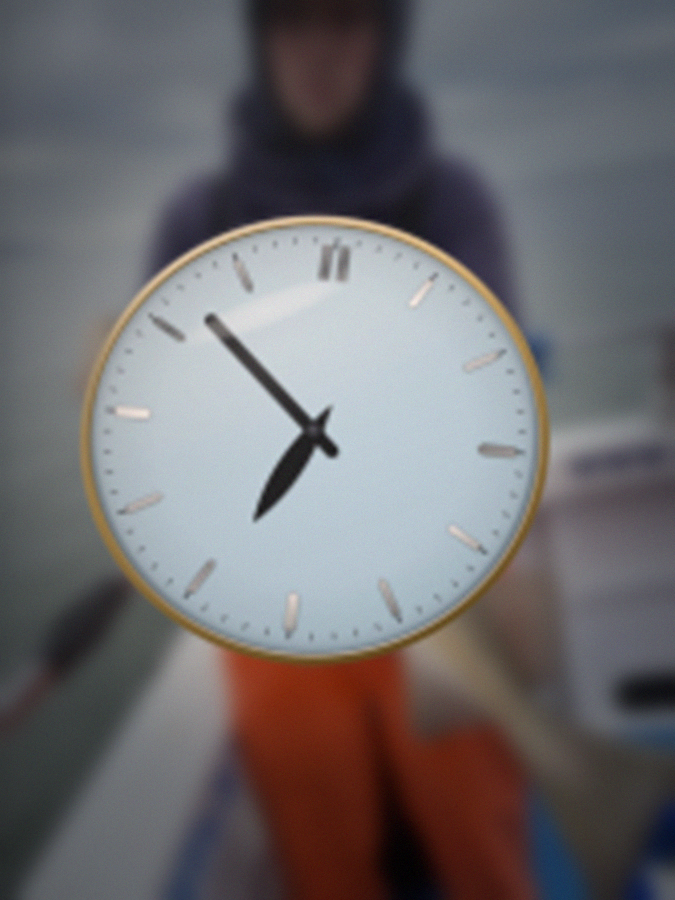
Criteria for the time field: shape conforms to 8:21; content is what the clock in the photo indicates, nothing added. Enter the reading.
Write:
6:52
